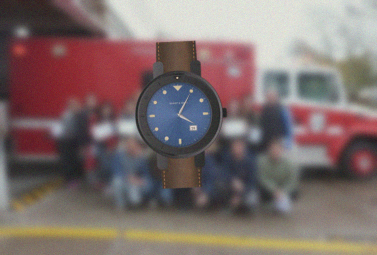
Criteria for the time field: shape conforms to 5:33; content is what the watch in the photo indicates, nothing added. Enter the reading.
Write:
4:05
